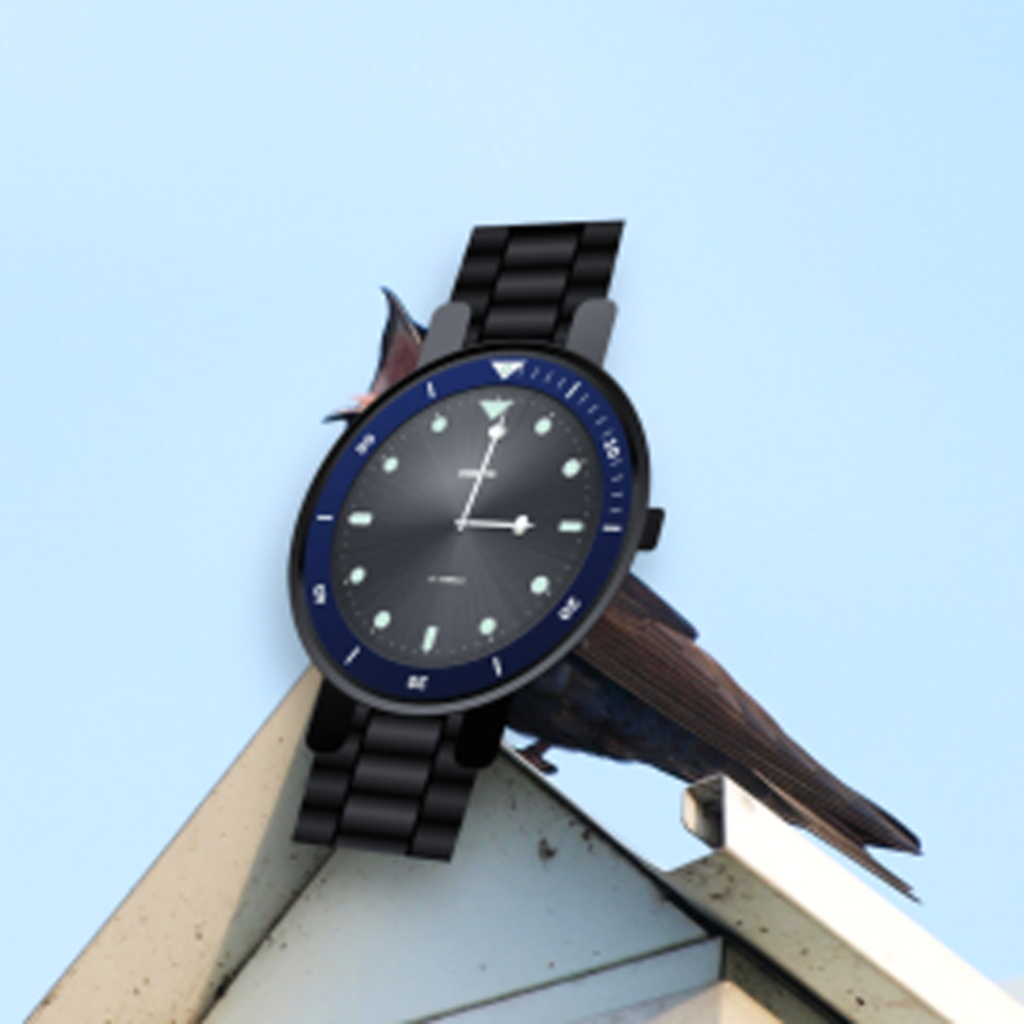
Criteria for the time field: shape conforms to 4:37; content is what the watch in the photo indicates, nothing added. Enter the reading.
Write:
3:01
